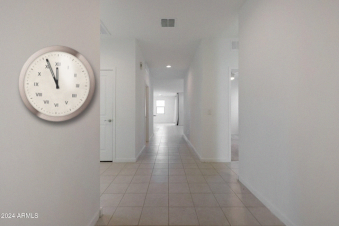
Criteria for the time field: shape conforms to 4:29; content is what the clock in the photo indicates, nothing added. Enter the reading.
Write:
11:56
